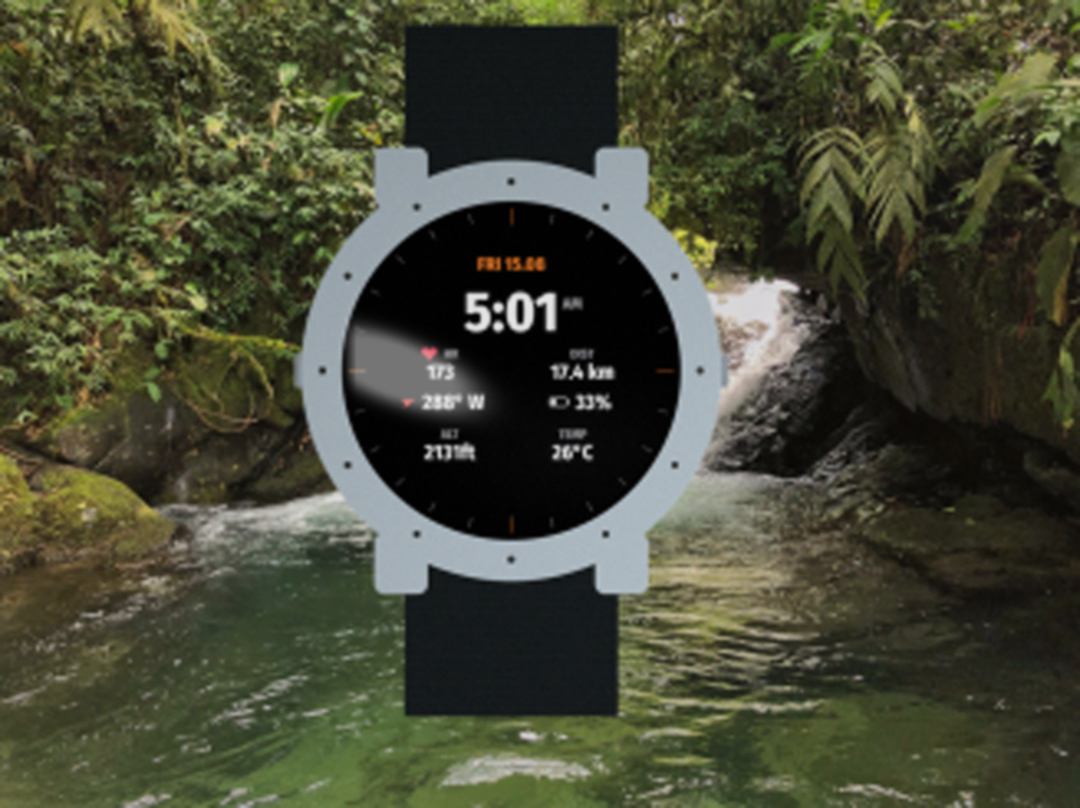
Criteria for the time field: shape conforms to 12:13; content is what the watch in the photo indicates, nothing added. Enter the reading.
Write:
5:01
